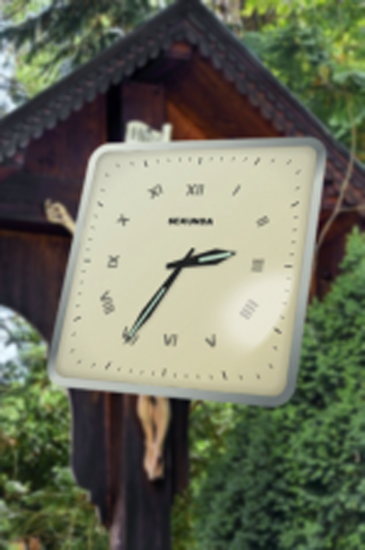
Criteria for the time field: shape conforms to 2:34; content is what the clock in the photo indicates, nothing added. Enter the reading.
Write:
2:35
